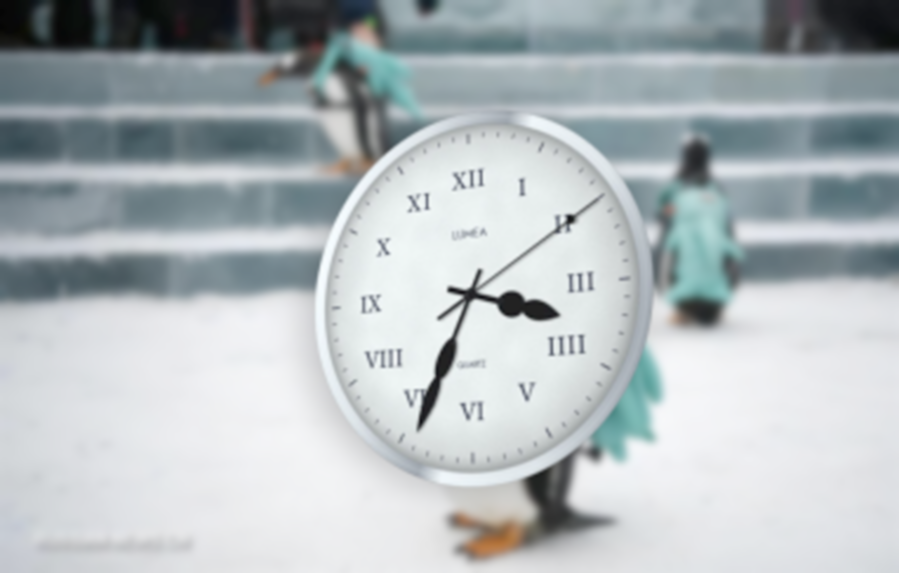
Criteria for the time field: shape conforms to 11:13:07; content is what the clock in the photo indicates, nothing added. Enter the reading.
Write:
3:34:10
